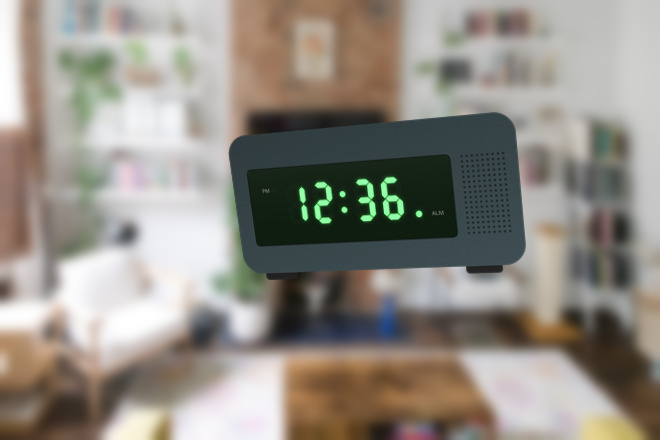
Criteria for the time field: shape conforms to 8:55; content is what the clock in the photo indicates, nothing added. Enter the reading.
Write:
12:36
